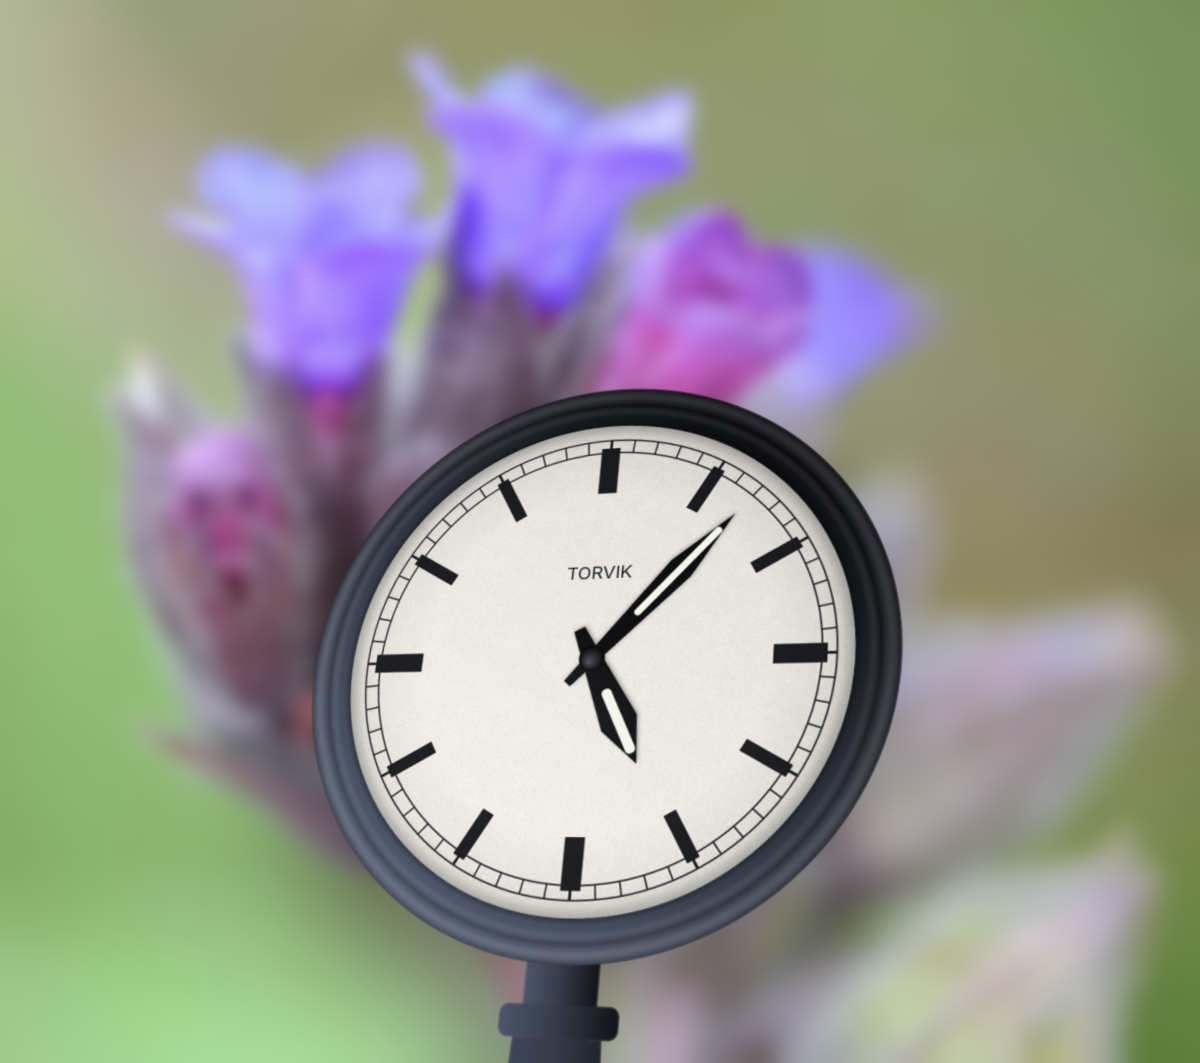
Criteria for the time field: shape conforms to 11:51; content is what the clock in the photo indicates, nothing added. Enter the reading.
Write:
5:07
